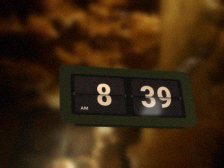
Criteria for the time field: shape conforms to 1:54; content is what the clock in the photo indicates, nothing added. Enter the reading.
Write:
8:39
